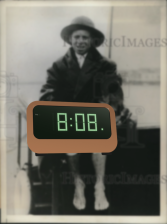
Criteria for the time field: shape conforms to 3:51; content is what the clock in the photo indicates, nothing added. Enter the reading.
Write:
8:08
